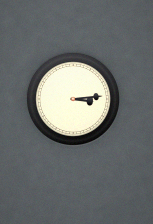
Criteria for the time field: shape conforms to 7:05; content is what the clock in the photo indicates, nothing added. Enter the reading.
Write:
3:14
